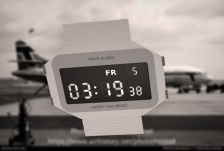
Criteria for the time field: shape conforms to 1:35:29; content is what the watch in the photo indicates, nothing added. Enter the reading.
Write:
3:19:38
